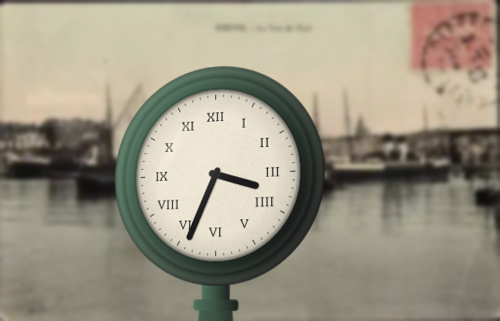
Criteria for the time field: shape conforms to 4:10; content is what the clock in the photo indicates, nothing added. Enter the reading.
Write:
3:34
